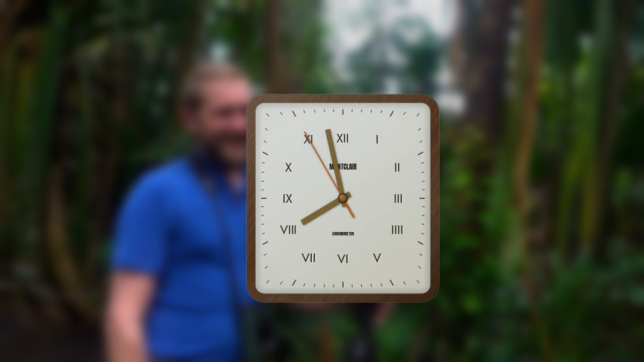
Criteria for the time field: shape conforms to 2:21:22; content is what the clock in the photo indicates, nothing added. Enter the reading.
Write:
7:57:55
